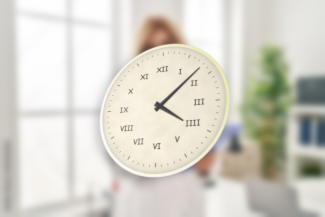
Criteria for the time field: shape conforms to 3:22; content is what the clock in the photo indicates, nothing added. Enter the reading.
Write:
4:08
